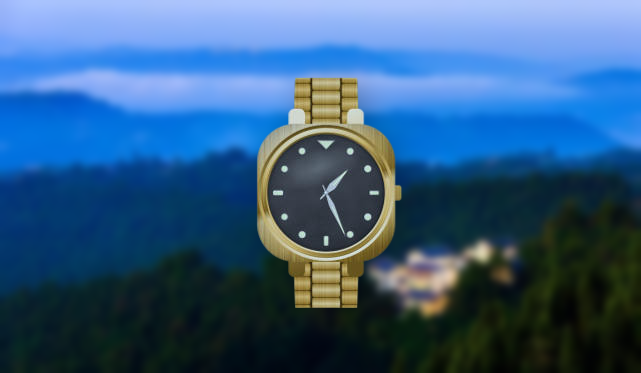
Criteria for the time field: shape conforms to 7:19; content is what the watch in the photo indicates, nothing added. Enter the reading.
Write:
1:26
